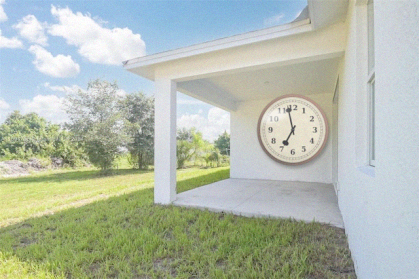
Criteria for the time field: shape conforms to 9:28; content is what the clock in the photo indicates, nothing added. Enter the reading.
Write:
6:58
